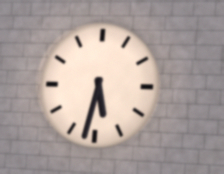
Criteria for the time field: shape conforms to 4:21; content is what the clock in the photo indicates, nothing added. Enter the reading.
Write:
5:32
